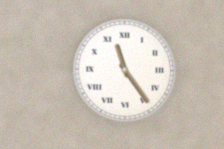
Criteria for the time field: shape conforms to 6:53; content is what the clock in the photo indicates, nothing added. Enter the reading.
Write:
11:24
